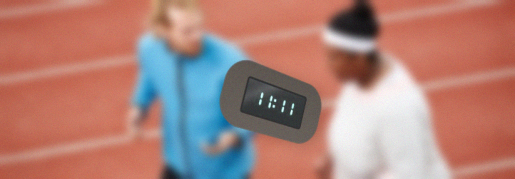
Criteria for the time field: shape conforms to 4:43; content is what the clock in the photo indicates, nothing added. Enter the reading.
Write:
11:11
